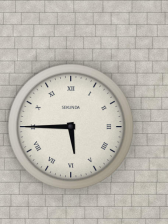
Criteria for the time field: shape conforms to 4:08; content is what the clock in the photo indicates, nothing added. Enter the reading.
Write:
5:45
